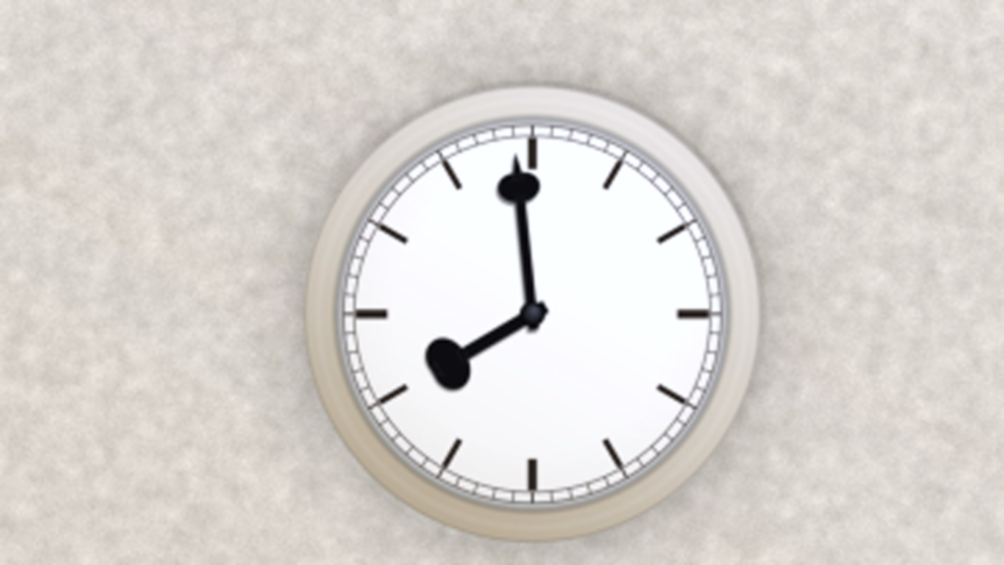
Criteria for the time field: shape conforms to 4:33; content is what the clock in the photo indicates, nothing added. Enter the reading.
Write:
7:59
